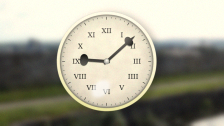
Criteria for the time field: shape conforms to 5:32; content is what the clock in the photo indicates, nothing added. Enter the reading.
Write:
9:08
